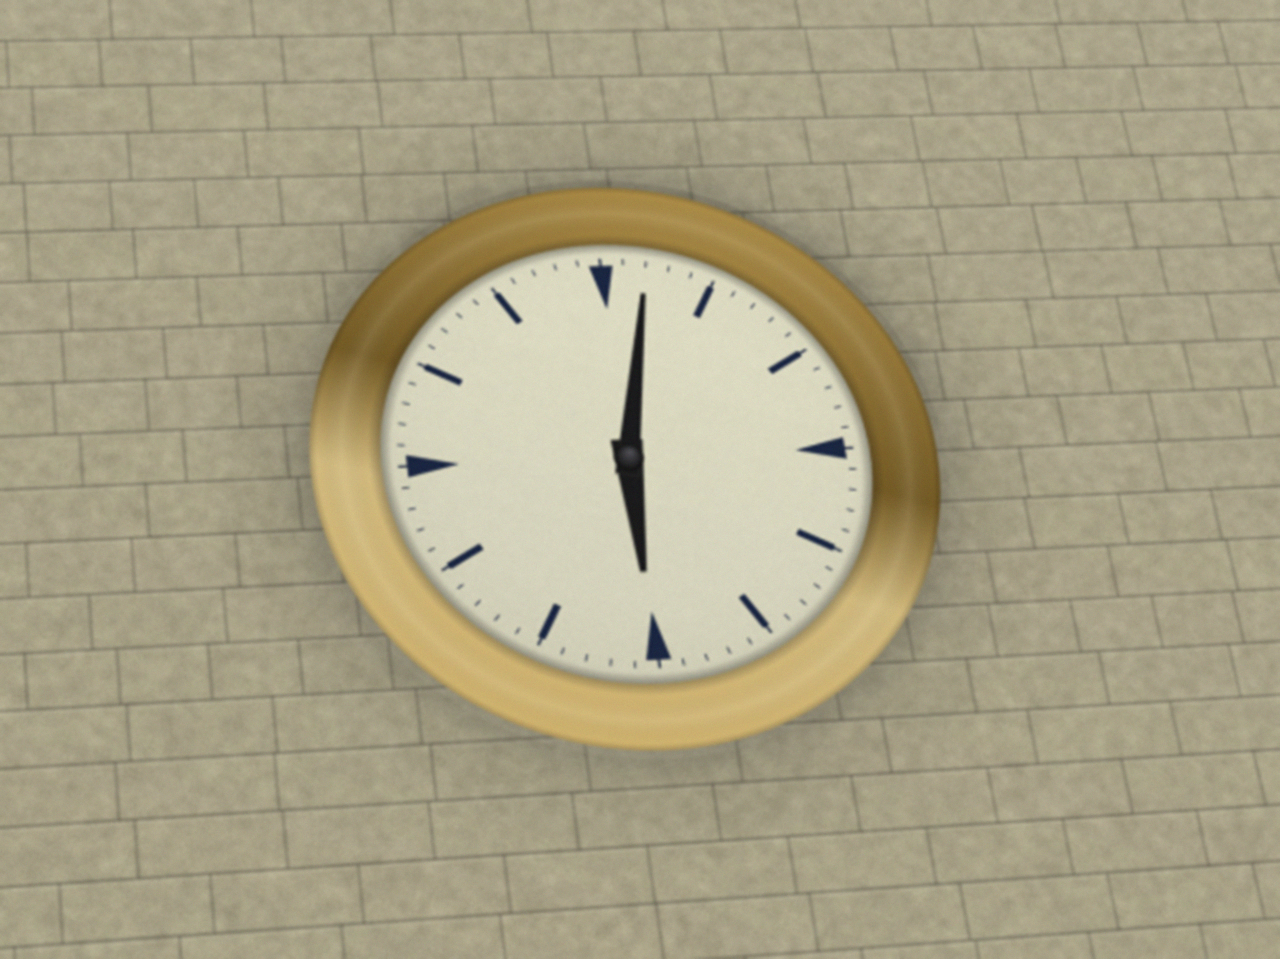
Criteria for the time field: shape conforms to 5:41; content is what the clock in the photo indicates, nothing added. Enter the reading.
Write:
6:02
